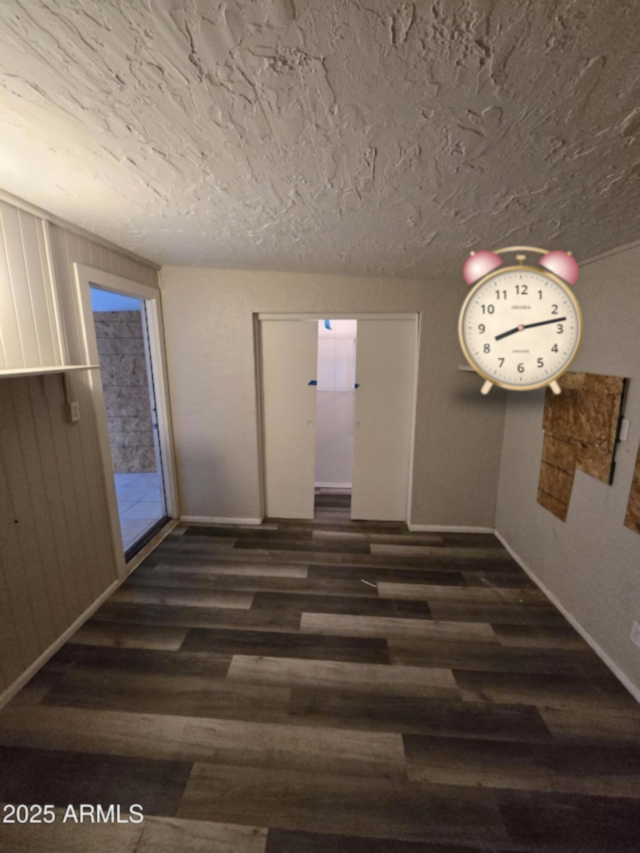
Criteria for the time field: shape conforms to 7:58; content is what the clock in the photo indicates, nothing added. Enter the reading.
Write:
8:13
